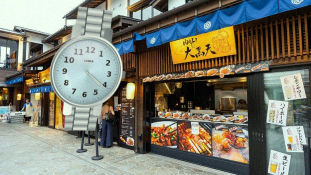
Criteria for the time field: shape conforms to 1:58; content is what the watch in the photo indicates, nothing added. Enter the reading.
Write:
4:21
